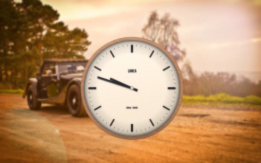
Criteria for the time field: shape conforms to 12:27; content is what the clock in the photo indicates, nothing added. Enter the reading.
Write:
9:48
